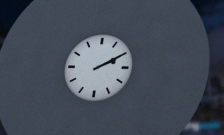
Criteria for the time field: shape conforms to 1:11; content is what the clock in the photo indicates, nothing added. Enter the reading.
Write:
2:10
